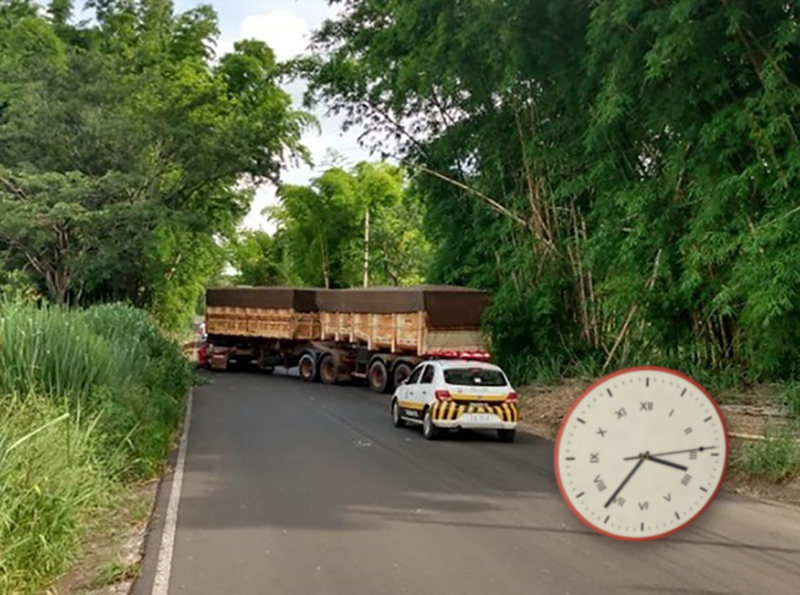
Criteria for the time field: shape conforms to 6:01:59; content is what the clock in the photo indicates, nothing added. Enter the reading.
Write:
3:36:14
